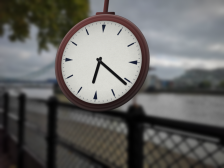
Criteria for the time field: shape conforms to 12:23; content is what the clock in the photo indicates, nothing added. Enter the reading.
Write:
6:21
